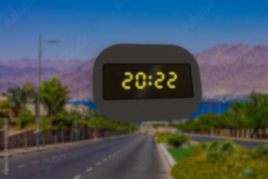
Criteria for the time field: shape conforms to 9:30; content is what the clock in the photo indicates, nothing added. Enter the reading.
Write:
20:22
